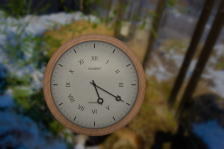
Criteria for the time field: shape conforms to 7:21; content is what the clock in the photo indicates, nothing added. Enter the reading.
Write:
5:20
